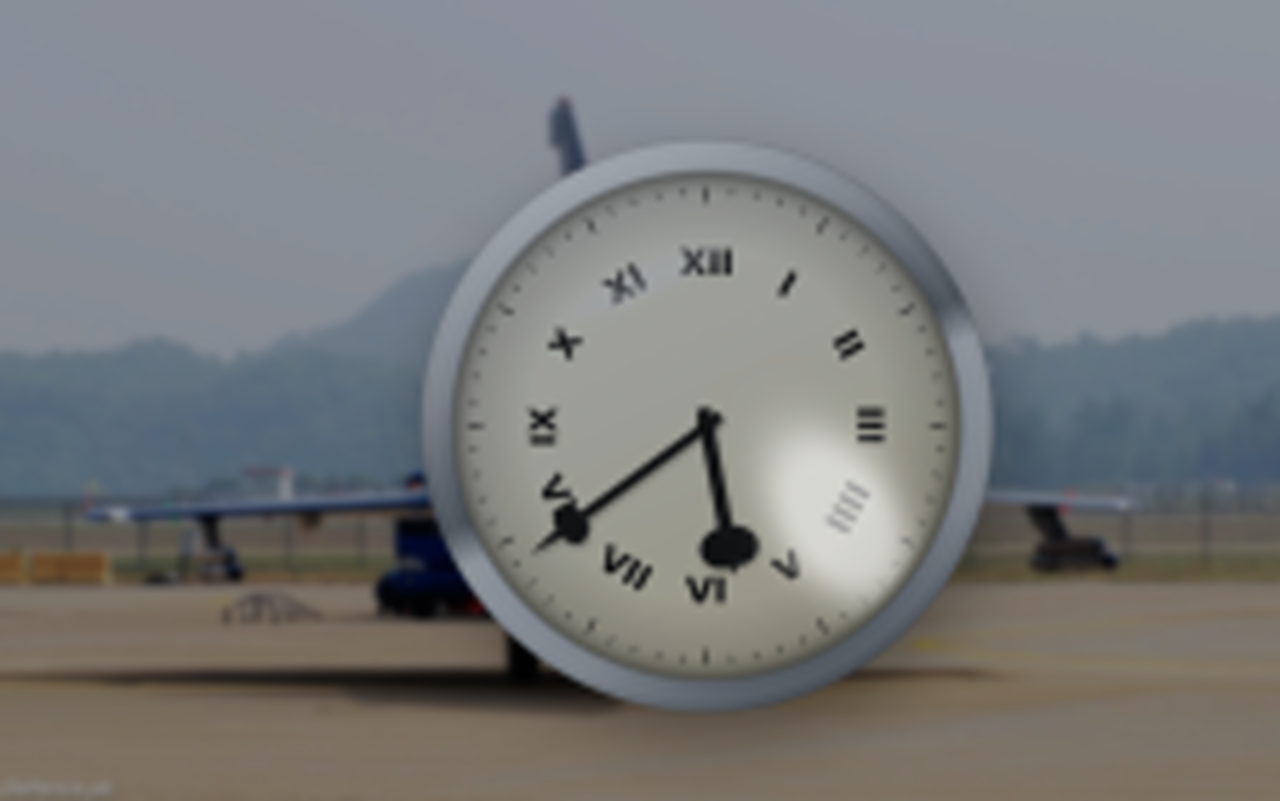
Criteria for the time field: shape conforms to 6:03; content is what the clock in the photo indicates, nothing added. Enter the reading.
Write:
5:39
